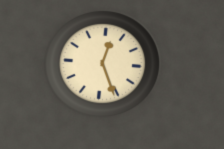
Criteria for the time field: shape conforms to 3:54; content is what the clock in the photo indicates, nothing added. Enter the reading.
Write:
12:26
